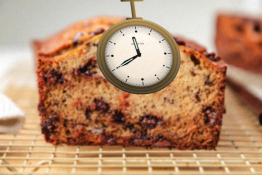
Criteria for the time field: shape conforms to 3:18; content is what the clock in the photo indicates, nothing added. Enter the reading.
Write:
11:40
